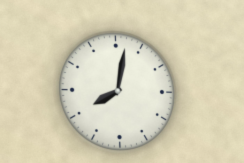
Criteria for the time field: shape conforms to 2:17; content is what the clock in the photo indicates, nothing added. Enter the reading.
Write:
8:02
